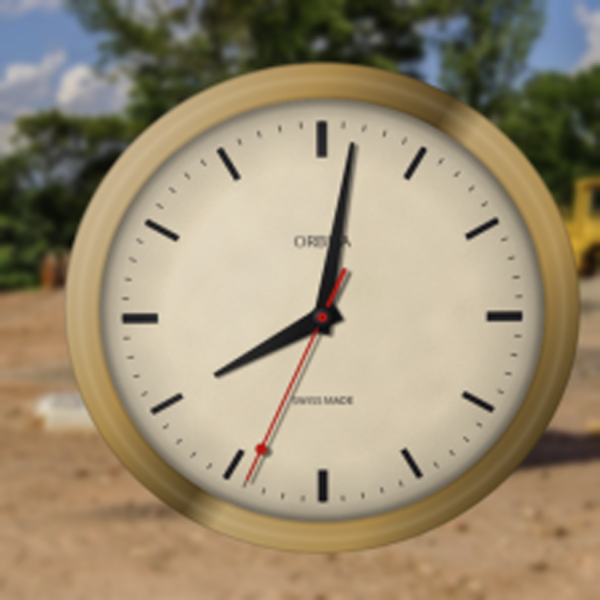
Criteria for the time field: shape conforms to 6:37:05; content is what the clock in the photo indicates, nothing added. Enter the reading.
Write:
8:01:34
